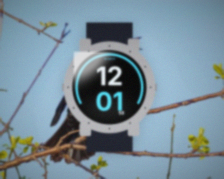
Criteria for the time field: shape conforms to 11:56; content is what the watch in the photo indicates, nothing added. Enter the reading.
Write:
12:01
